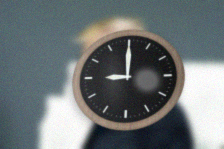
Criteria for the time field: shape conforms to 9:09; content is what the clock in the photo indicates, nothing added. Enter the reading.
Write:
9:00
